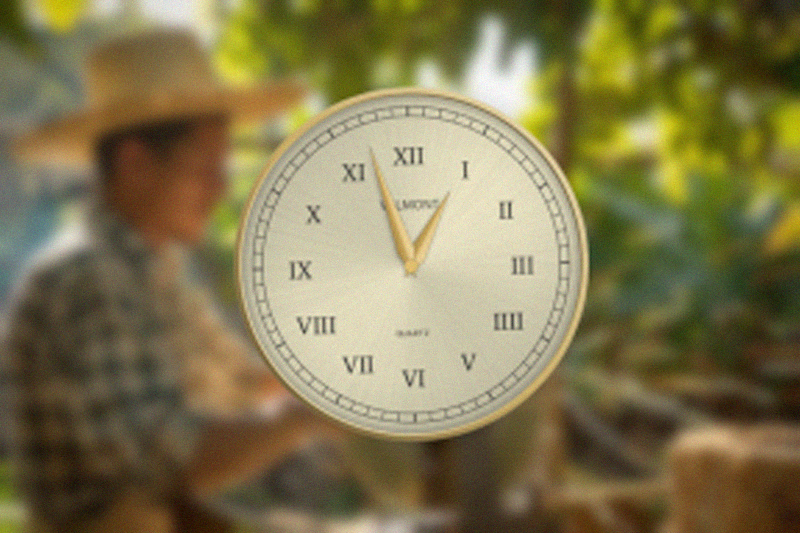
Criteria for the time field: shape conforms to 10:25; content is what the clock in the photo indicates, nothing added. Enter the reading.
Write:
12:57
